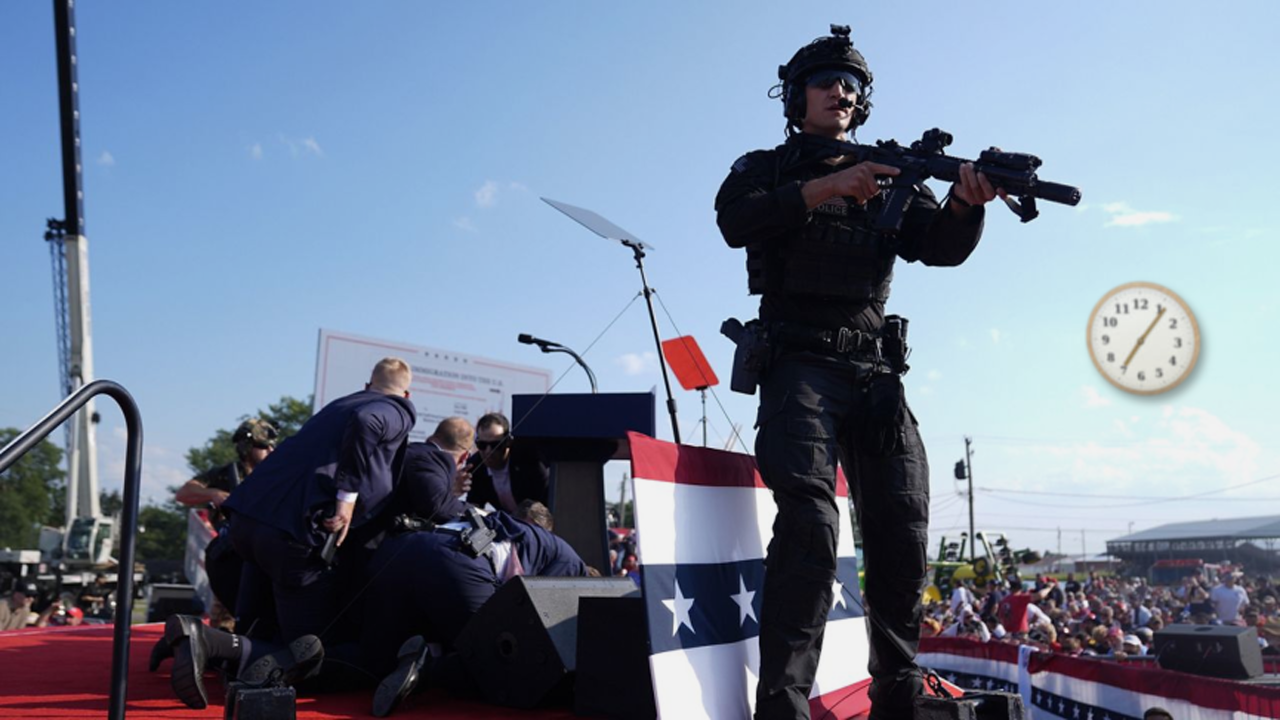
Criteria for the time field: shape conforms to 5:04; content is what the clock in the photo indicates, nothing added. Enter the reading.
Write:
7:06
